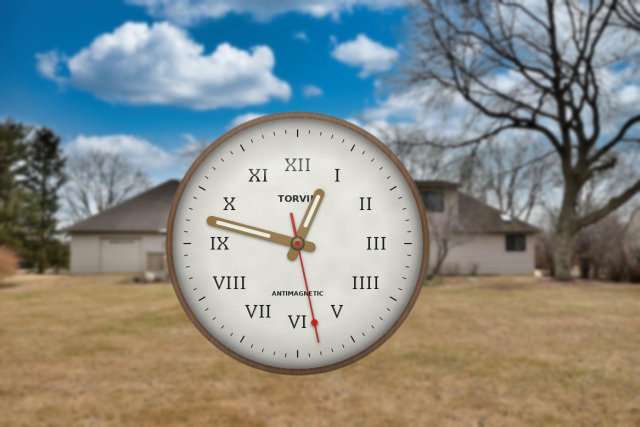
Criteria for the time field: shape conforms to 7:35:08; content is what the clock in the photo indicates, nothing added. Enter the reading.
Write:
12:47:28
